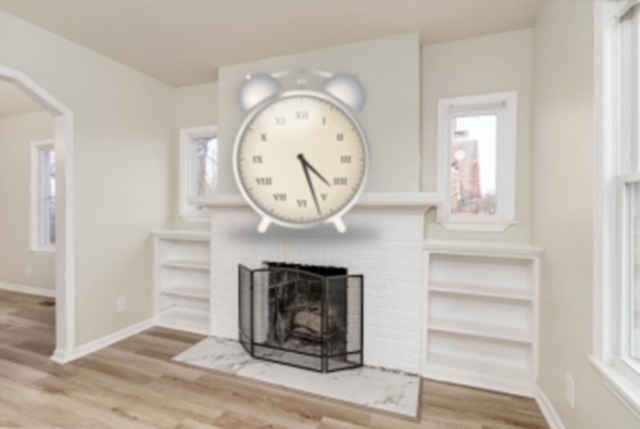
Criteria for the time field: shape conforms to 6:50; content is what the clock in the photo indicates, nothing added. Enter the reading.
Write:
4:27
